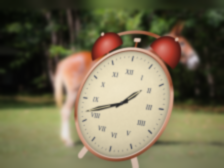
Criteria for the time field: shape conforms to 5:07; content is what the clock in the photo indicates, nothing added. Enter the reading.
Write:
1:42
